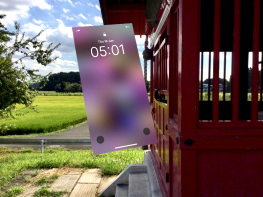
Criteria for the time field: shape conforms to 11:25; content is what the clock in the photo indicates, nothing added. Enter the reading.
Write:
5:01
